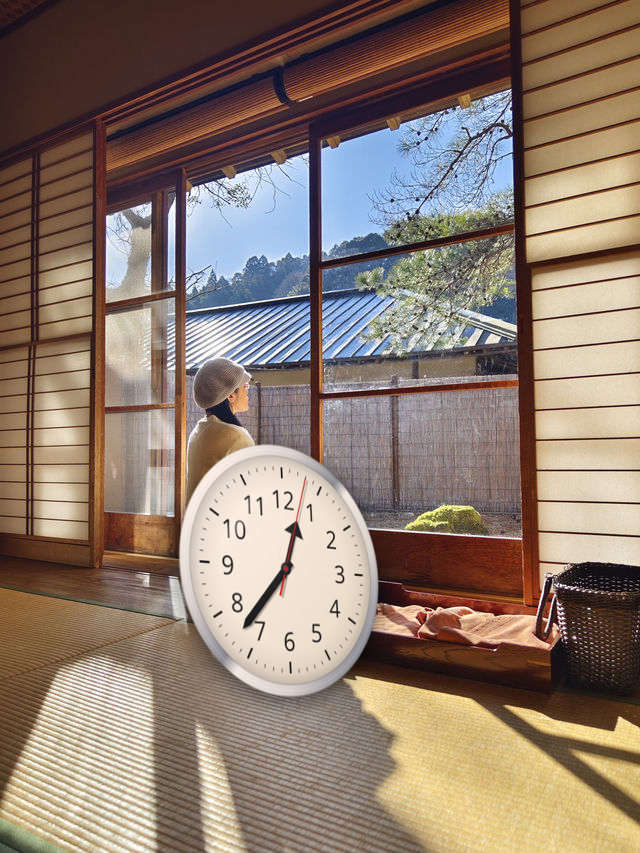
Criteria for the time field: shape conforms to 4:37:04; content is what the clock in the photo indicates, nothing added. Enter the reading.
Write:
12:37:03
